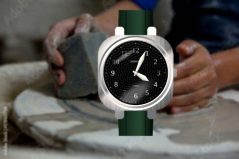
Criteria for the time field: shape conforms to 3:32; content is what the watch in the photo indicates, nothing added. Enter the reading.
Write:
4:04
